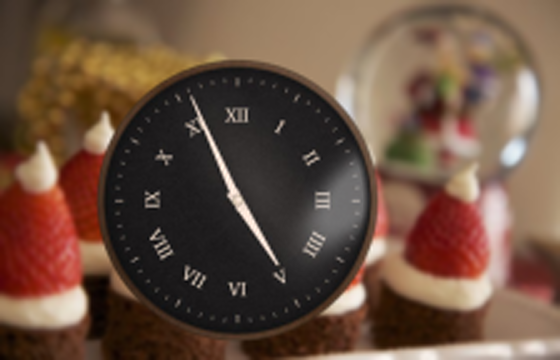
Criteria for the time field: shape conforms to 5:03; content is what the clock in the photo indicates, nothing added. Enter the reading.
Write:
4:56
